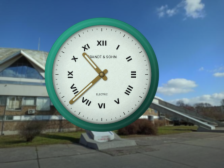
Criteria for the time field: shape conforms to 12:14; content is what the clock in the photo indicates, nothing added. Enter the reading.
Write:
10:38
